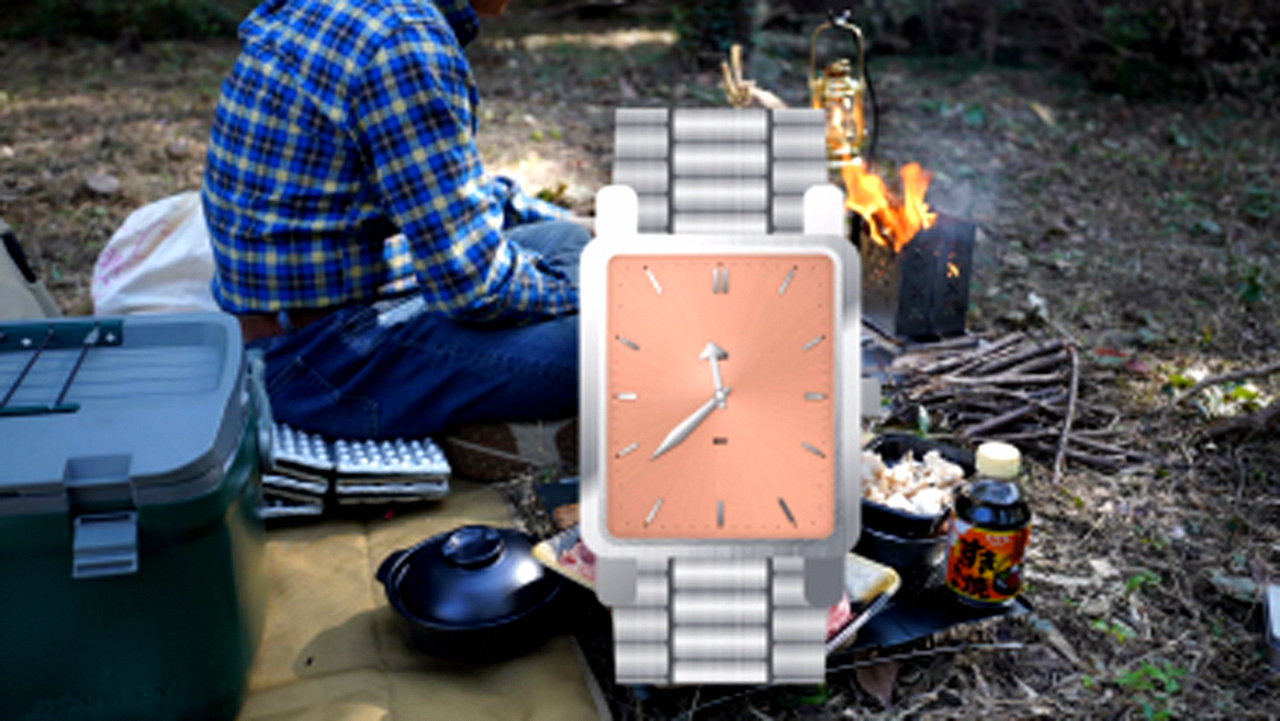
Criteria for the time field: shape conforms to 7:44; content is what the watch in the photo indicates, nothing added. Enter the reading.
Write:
11:38
